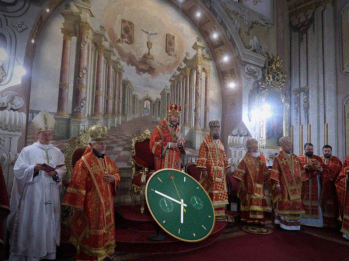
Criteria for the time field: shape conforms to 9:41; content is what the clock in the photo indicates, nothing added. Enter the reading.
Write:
6:50
